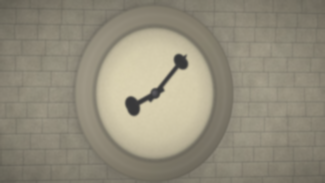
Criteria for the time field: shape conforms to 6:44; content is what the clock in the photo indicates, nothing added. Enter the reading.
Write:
8:07
